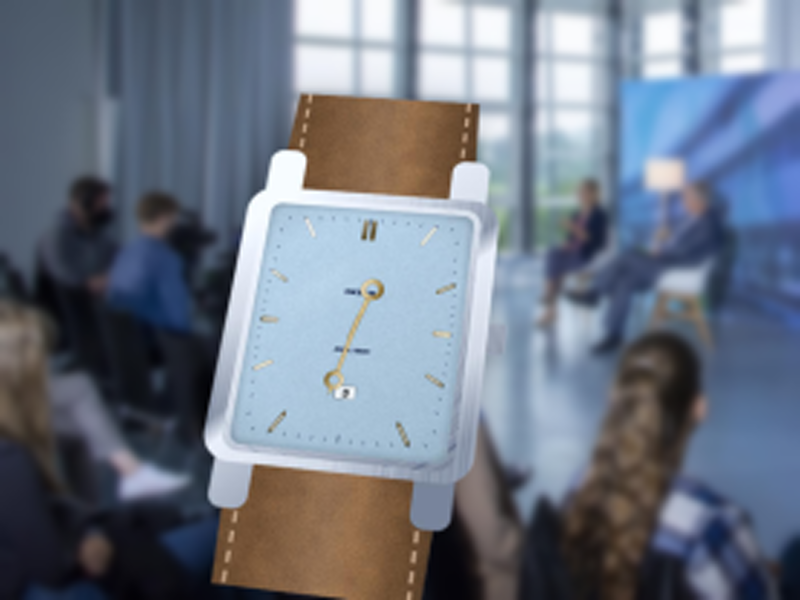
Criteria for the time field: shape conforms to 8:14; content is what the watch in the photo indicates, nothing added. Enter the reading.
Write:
12:32
